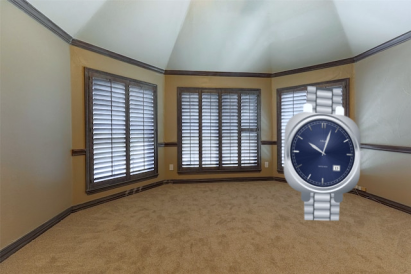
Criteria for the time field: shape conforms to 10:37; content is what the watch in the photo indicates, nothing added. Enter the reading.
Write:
10:03
